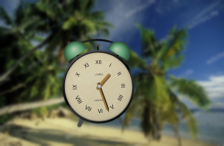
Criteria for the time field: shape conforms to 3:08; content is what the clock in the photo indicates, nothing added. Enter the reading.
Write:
1:27
